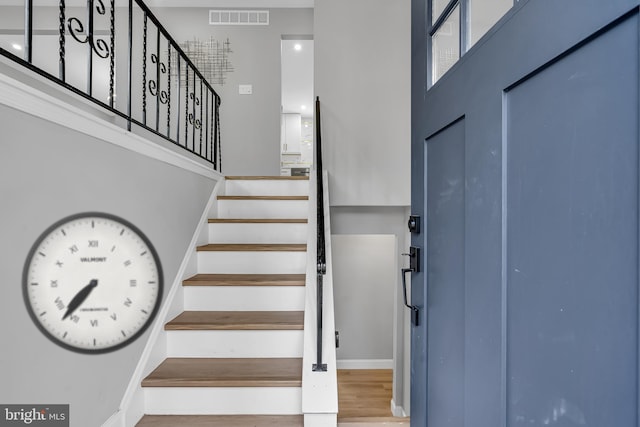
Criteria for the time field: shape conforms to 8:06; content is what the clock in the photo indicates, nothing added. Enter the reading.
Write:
7:37
